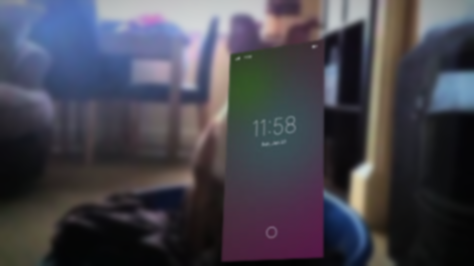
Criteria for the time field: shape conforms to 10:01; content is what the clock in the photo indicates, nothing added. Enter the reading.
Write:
11:58
